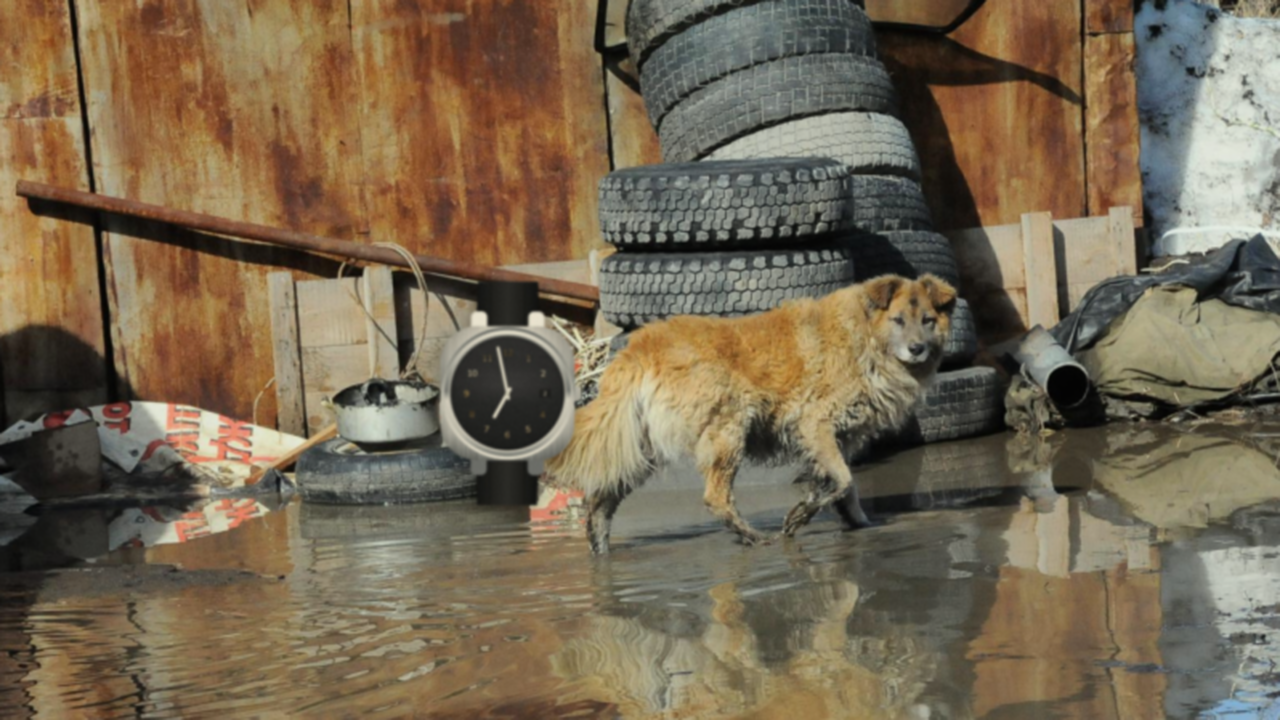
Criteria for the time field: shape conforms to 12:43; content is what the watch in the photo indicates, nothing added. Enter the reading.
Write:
6:58
